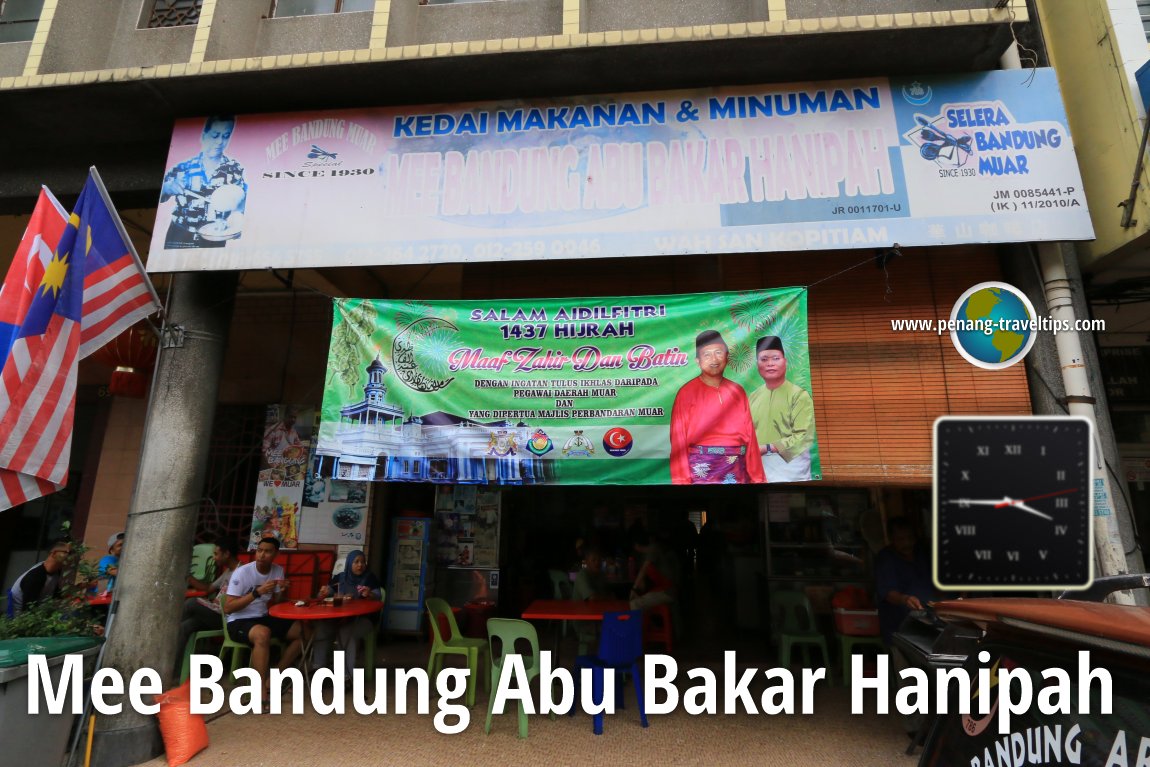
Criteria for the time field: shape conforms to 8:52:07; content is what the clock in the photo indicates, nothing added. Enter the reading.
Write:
3:45:13
